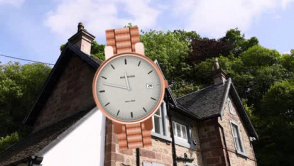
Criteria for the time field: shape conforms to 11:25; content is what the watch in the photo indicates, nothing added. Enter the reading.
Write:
11:48
